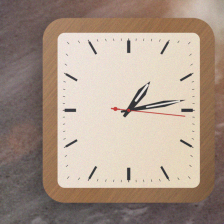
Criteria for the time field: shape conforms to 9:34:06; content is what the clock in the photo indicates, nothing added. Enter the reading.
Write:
1:13:16
